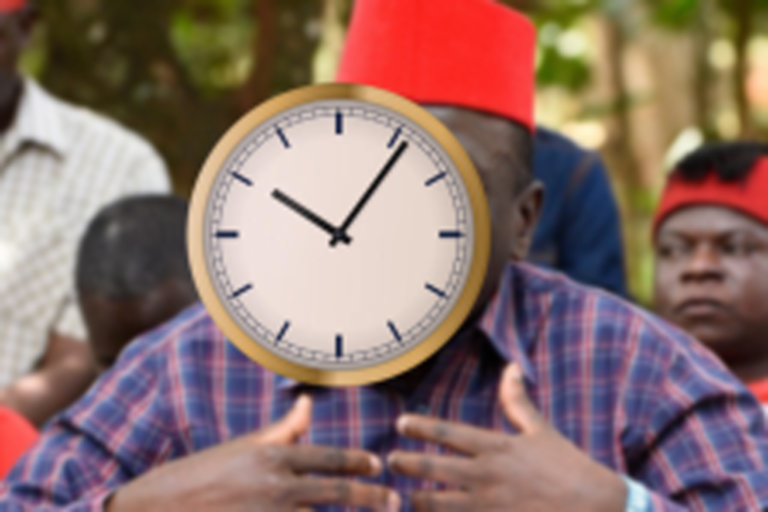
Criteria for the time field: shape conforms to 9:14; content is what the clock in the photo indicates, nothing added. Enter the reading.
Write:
10:06
